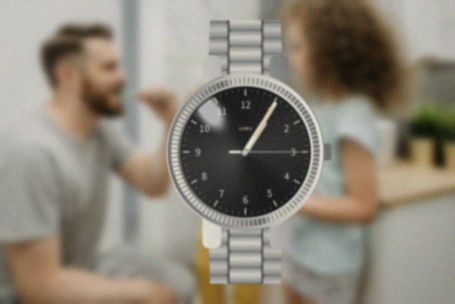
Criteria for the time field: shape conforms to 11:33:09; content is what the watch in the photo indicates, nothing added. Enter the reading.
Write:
1:05:15
